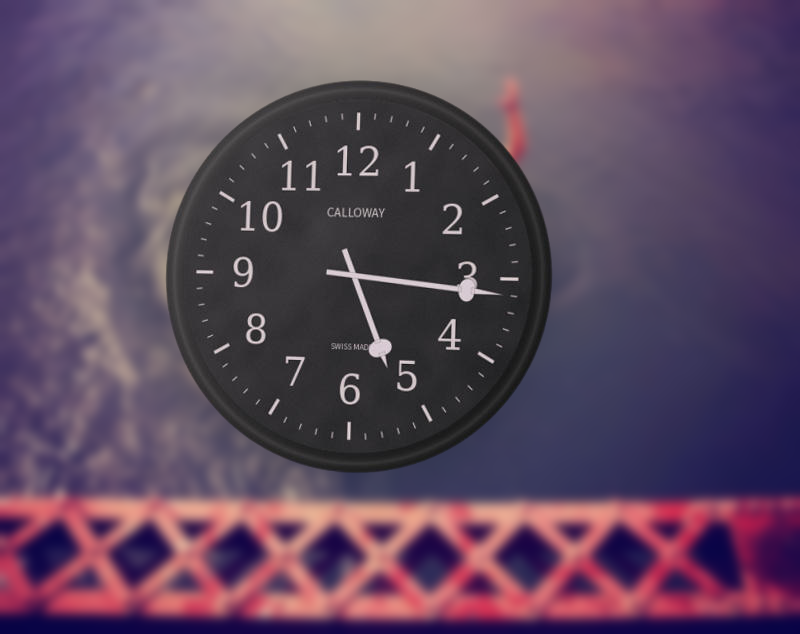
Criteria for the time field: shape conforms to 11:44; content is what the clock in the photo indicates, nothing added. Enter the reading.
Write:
5:16
